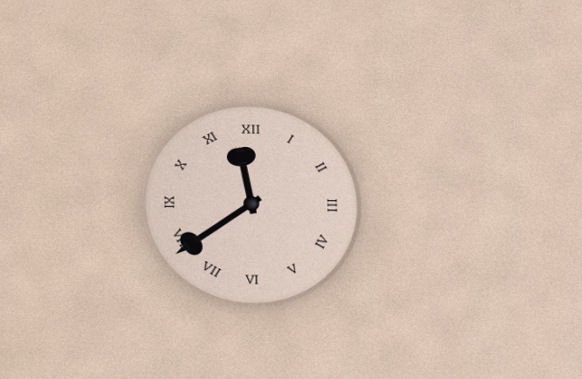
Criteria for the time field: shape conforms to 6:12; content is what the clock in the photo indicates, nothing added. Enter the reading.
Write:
11:39
